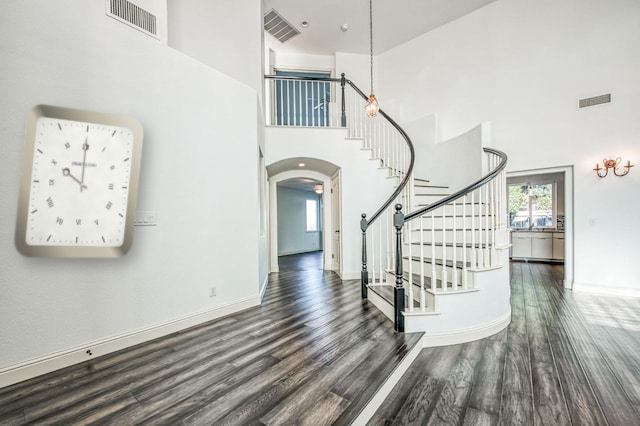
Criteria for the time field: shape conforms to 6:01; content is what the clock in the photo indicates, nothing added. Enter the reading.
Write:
10:00
